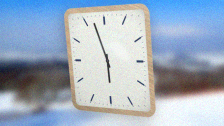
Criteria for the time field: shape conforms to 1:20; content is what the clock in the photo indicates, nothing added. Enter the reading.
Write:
5:57
